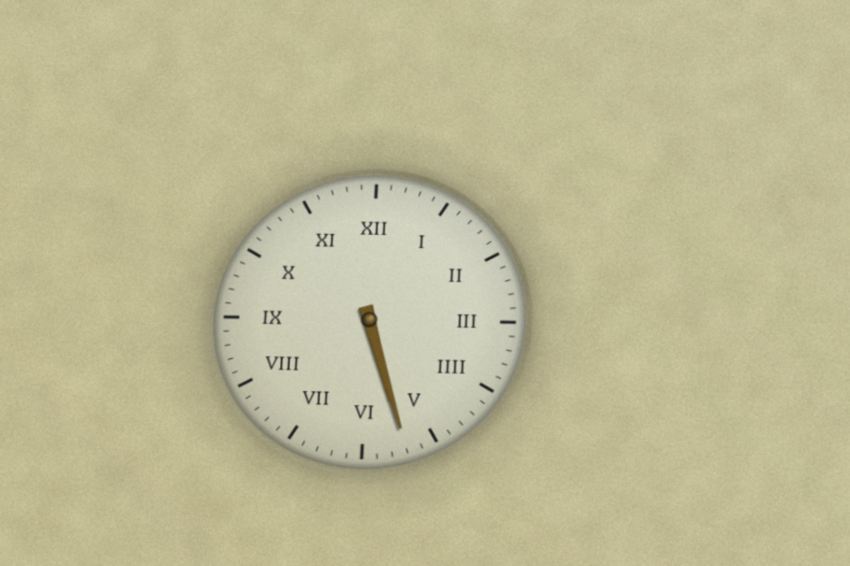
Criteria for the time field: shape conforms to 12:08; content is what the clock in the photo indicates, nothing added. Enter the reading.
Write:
5:27
